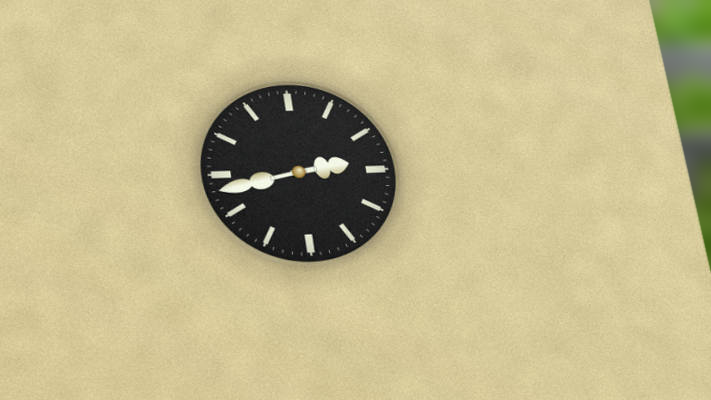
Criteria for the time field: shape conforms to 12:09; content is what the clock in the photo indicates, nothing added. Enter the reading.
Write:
2:43
